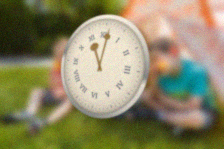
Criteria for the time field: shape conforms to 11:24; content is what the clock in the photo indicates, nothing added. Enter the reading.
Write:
11:01
